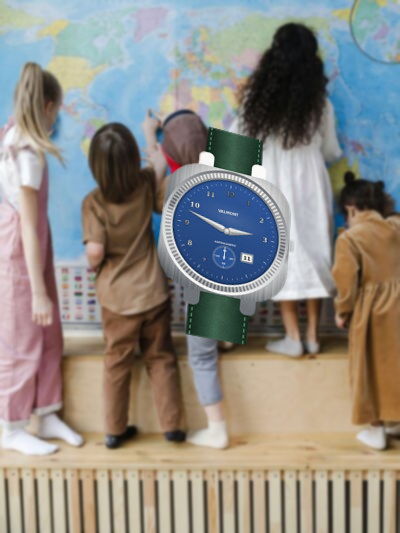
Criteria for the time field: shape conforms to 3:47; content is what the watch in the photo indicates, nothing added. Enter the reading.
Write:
2:48
